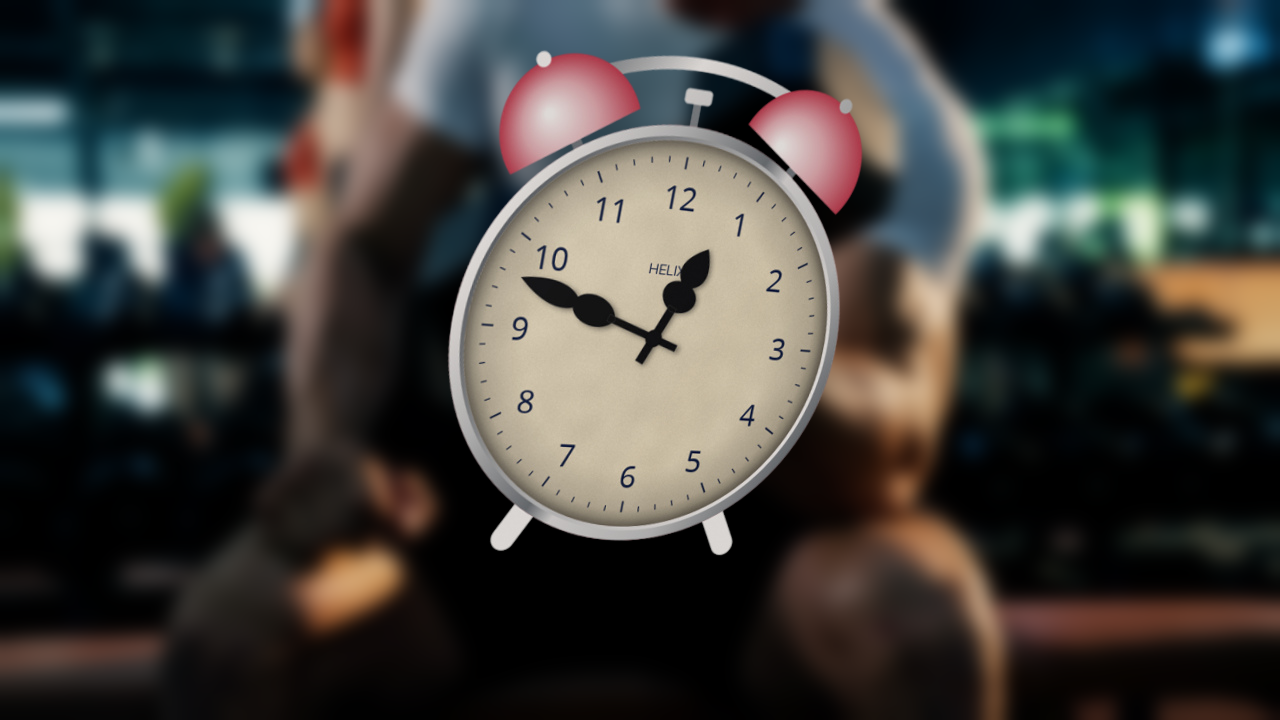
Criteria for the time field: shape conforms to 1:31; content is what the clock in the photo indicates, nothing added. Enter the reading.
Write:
12:48
